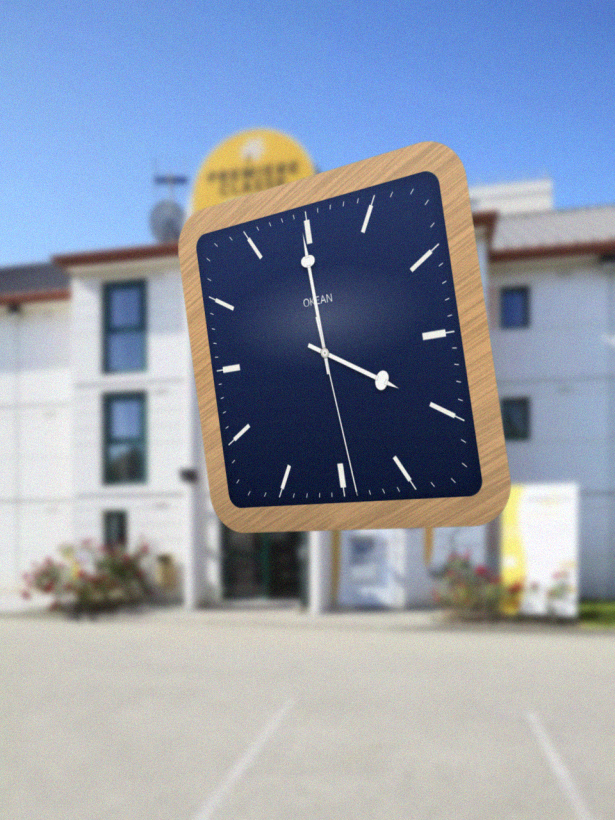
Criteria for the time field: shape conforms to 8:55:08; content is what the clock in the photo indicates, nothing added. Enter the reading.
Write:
3:59:29
